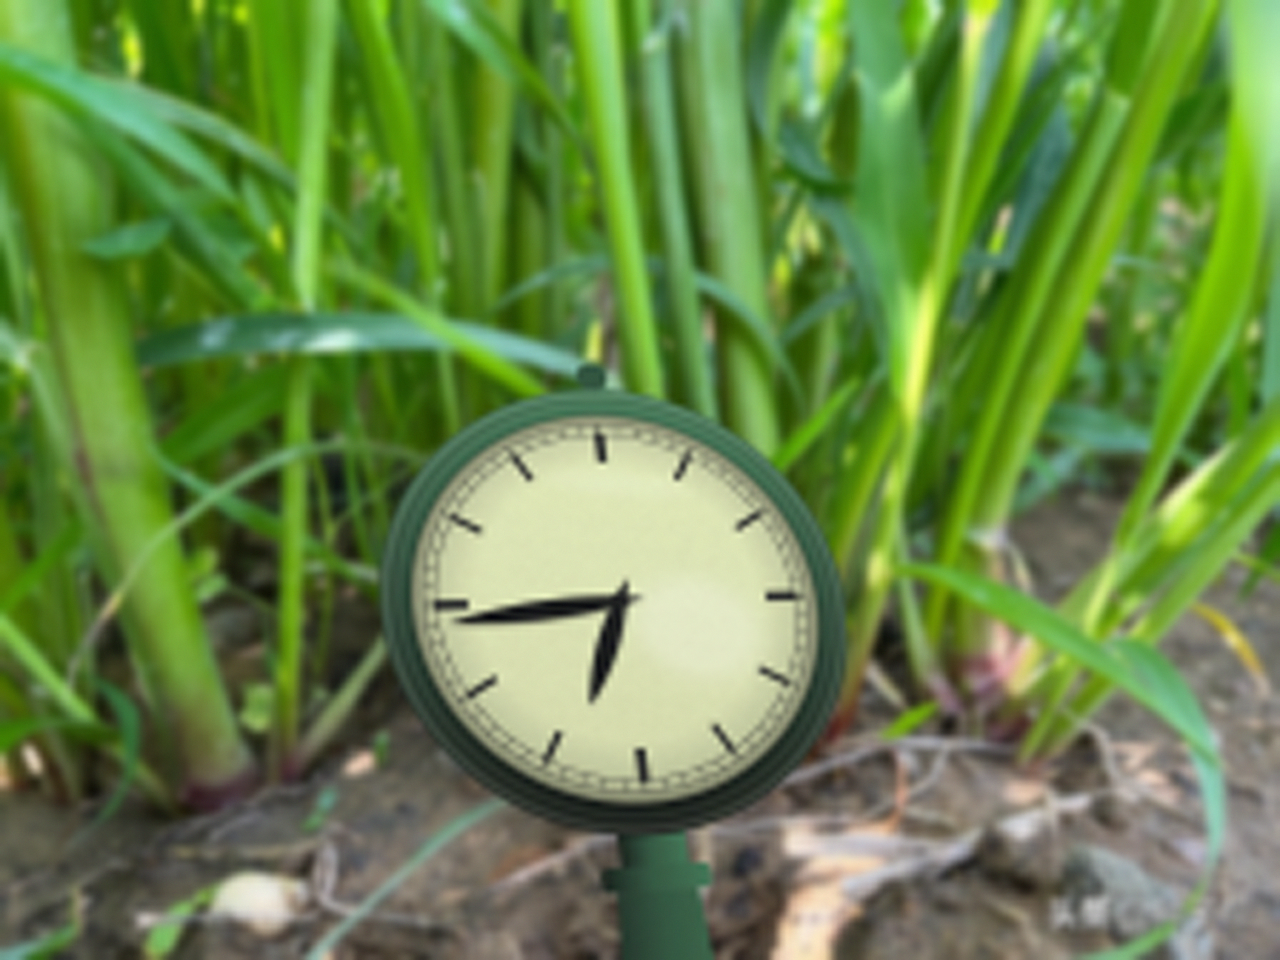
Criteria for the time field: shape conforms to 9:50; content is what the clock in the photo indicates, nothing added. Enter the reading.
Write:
6:44
